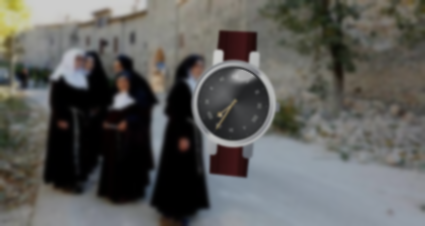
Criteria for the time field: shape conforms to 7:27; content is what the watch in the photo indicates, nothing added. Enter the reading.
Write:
7:35
